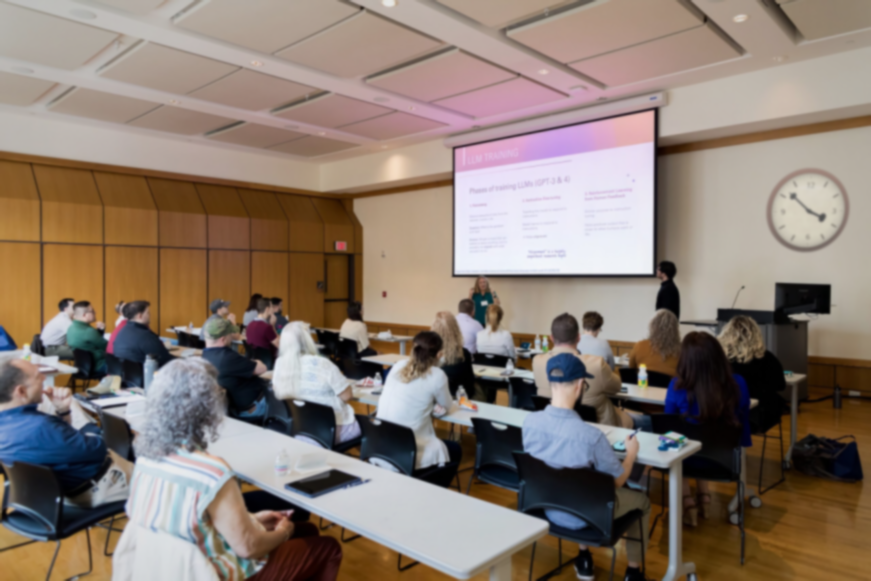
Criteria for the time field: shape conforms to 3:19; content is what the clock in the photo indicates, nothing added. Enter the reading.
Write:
3:52
